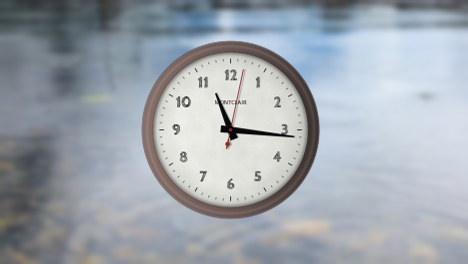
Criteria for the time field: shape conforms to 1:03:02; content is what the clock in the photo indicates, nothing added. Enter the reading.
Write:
11:16:02
